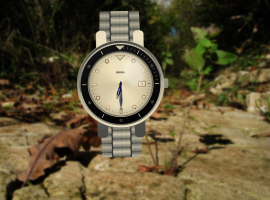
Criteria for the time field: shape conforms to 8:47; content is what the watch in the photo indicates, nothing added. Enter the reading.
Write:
6:30
